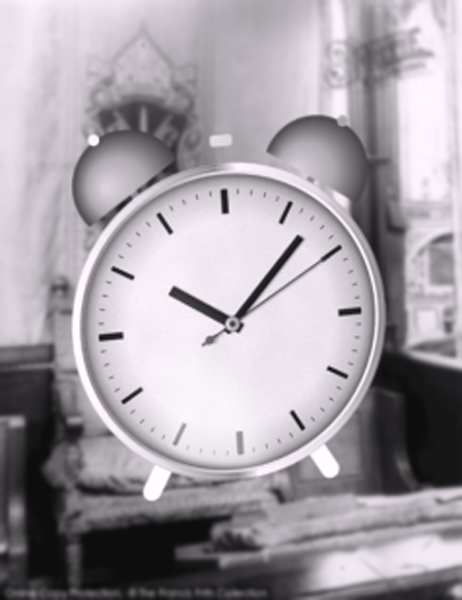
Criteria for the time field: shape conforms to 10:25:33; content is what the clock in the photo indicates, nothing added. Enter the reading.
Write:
10:07:10
